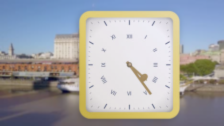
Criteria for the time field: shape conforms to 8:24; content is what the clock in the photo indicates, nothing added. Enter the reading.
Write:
4:24
